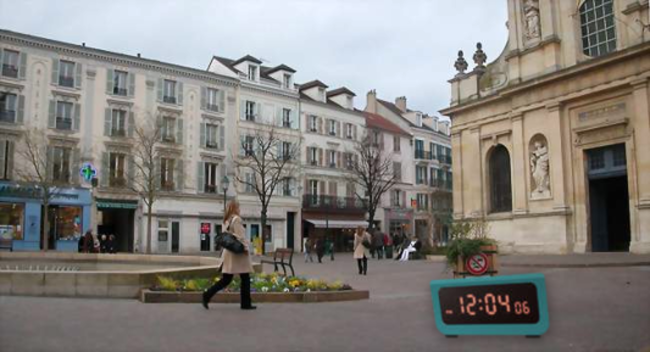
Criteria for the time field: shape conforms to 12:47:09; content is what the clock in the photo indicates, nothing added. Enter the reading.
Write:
12:04:06
